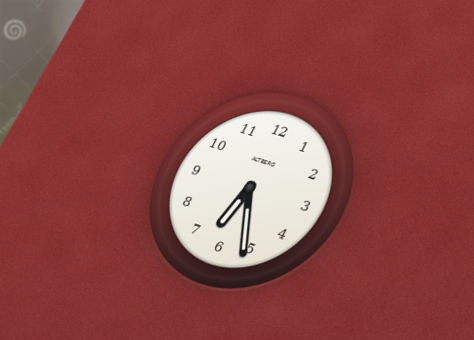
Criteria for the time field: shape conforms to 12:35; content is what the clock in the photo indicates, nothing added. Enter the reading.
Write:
6:26
